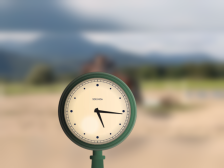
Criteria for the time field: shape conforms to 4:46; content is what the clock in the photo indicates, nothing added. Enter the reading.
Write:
5:16
